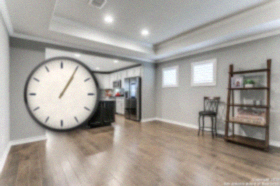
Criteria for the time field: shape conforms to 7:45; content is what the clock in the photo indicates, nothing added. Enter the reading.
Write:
1:05
